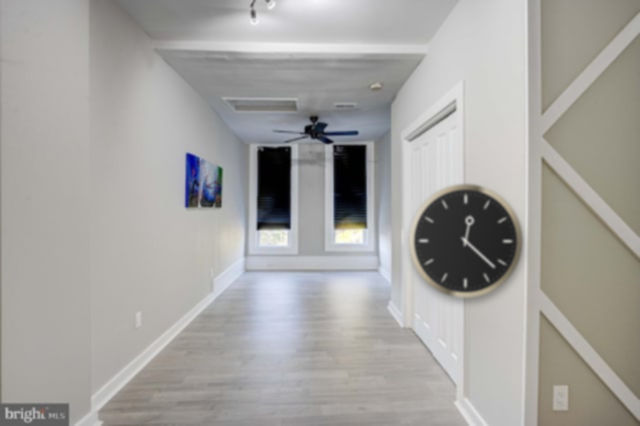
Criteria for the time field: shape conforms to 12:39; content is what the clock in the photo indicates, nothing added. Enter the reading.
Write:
12:22
